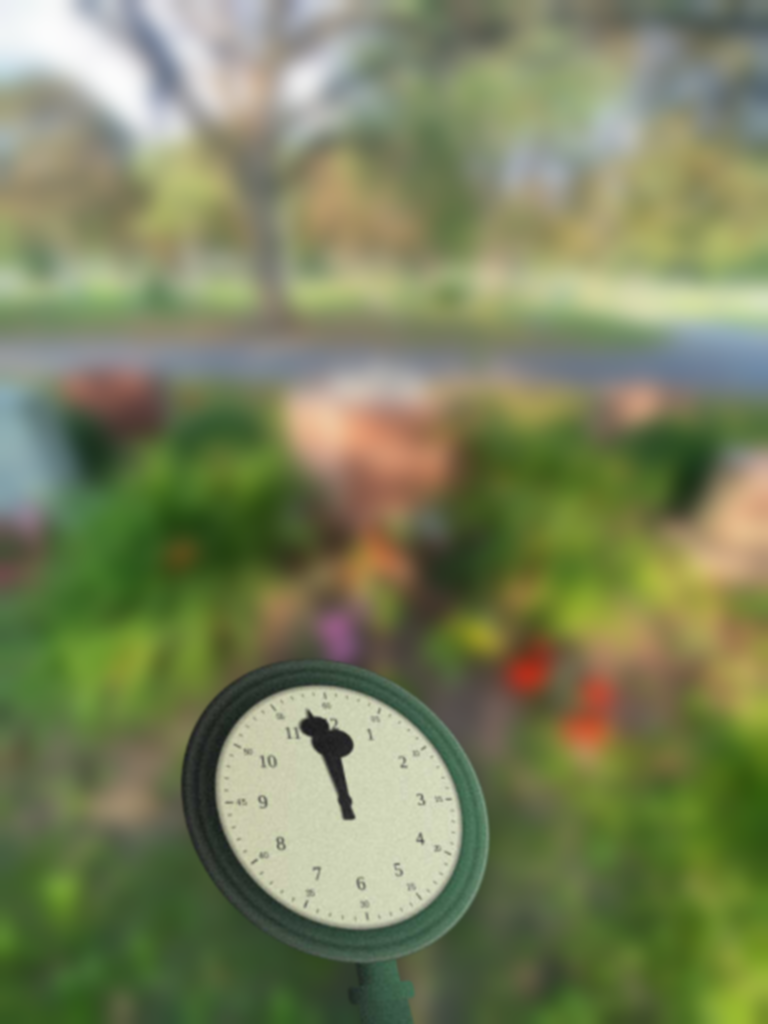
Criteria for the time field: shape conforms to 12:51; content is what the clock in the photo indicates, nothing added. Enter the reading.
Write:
11:58
